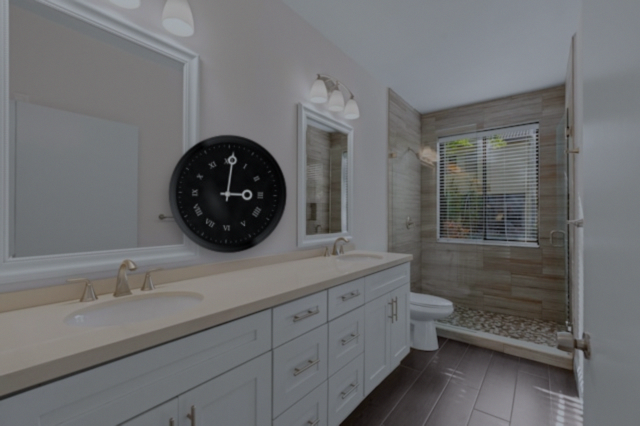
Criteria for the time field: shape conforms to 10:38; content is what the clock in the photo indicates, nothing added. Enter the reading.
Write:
3:01
